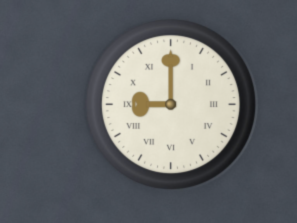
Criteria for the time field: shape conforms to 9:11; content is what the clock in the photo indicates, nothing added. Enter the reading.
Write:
9:00
